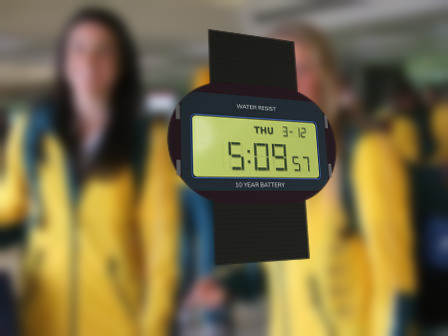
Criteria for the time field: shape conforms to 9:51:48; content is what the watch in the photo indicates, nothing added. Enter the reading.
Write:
5:09:57
